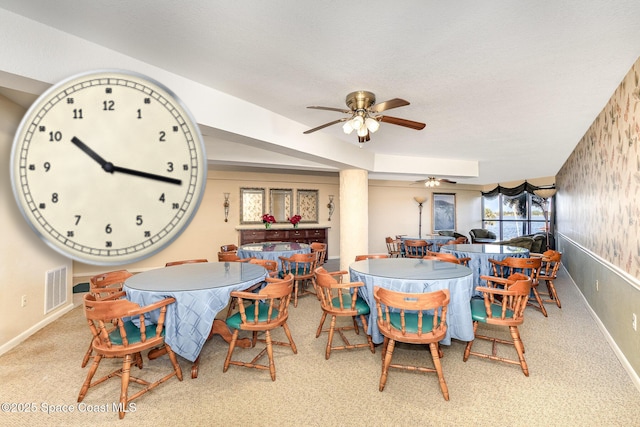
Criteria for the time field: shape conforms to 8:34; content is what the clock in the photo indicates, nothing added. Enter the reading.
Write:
10:17
